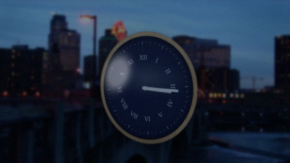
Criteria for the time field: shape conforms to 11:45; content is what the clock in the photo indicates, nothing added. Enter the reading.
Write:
3:16
